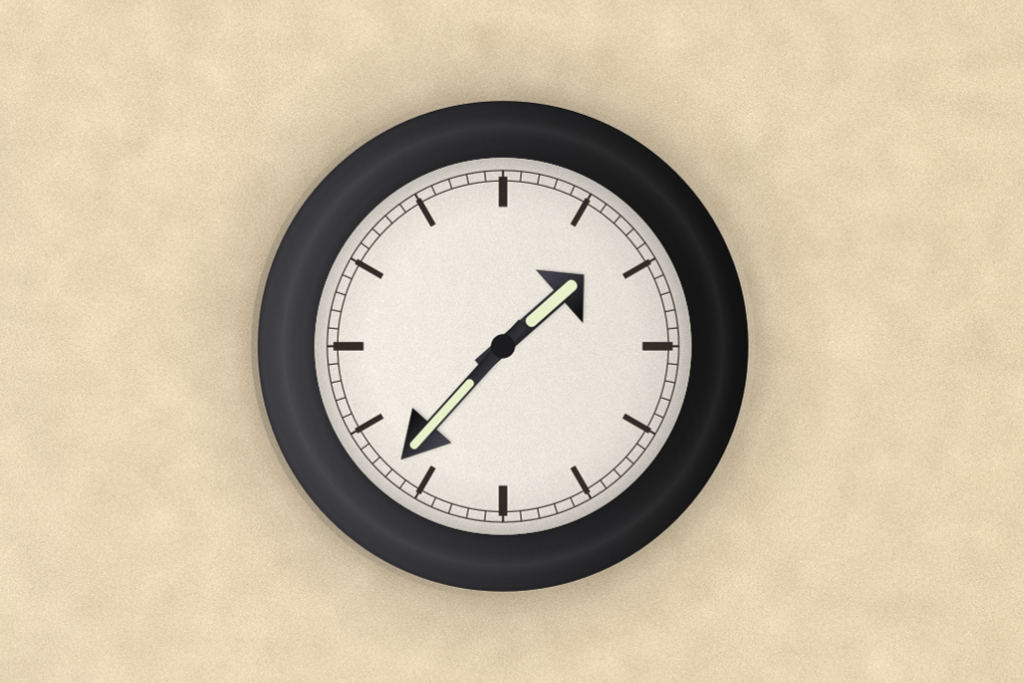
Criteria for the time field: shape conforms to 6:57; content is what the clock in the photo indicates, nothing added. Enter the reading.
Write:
1:37
